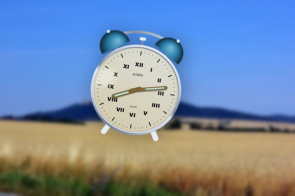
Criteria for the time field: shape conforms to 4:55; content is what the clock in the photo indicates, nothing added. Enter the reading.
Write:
8:13
